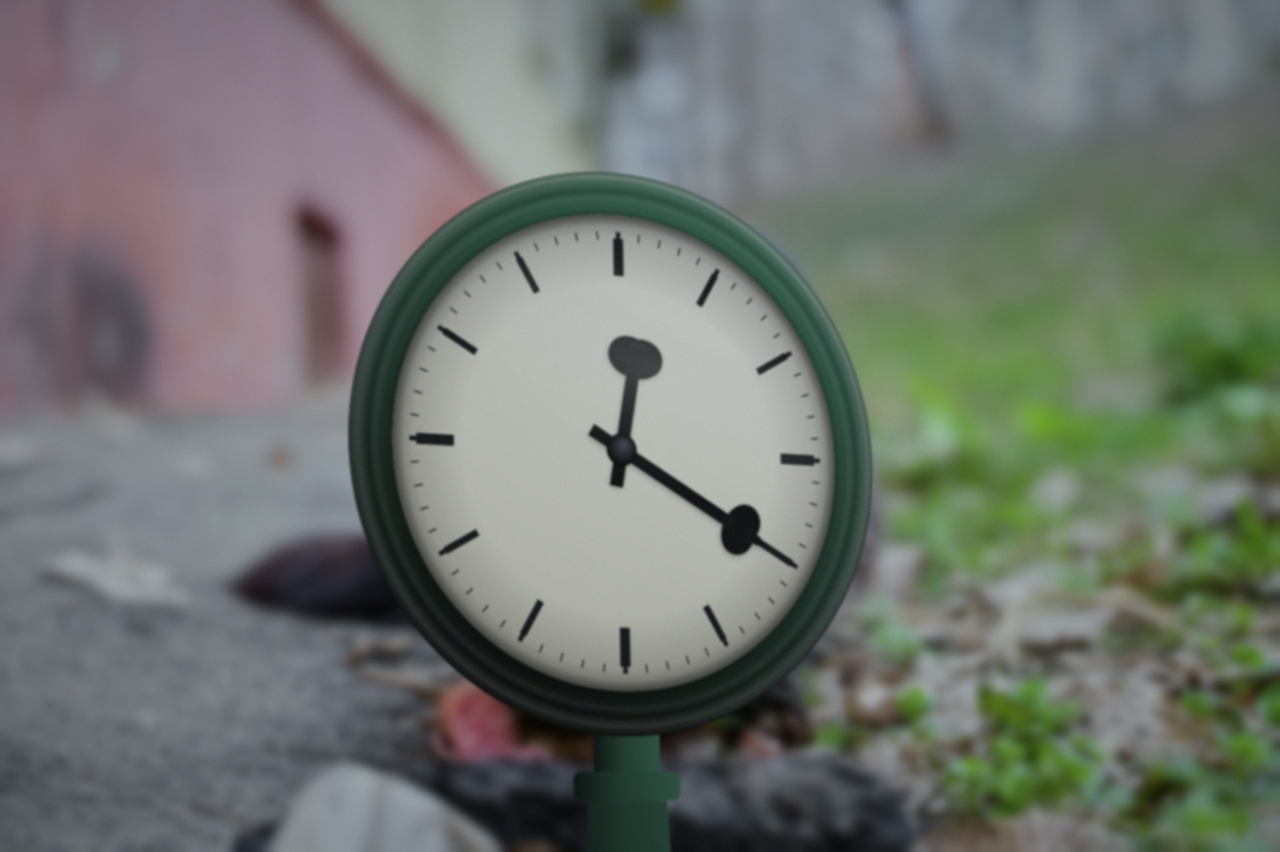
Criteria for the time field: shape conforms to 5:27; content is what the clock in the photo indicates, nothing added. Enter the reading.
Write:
12:20
